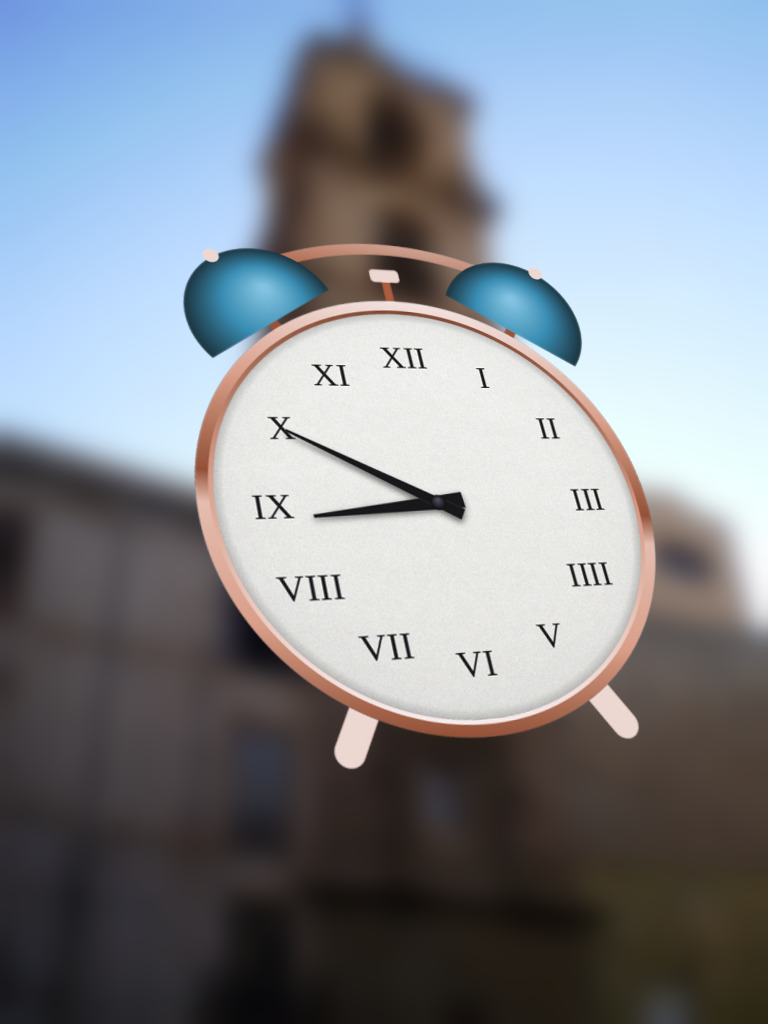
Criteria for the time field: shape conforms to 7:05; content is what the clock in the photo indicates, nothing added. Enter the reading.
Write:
8:50
